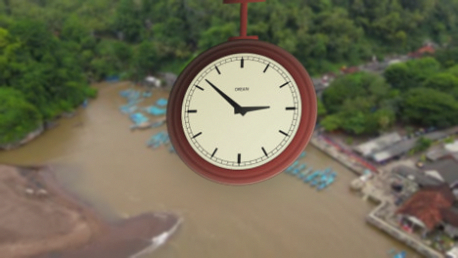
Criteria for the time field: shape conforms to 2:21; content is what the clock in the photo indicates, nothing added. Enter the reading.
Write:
2:52
